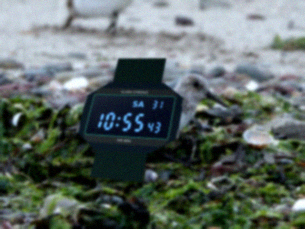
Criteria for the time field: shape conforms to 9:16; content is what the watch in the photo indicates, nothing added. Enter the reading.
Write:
10:55
